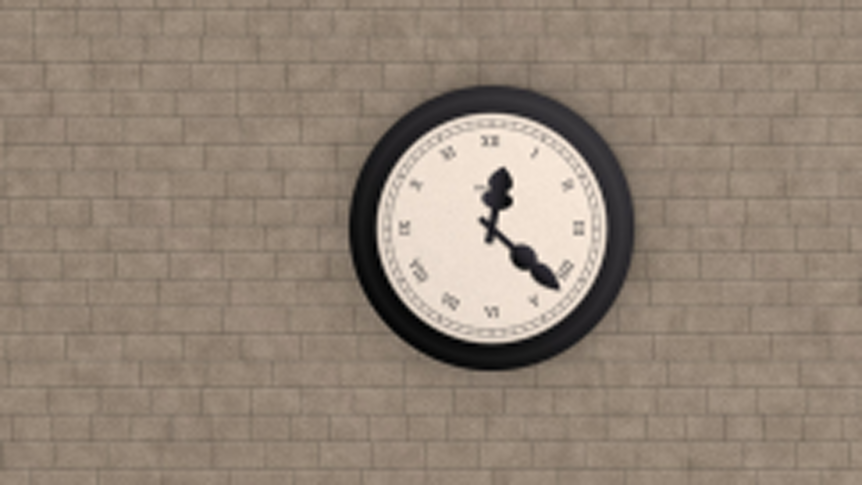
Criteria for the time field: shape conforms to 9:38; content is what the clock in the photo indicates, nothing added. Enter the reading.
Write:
12:22
